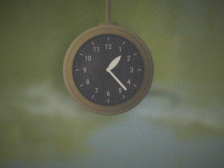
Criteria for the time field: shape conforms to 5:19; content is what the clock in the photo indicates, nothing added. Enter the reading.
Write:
1:23
